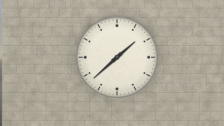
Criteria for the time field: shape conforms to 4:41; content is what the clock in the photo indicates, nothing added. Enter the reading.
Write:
1:38
